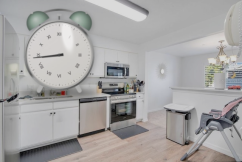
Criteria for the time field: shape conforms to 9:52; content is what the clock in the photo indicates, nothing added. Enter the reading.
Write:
8:44
